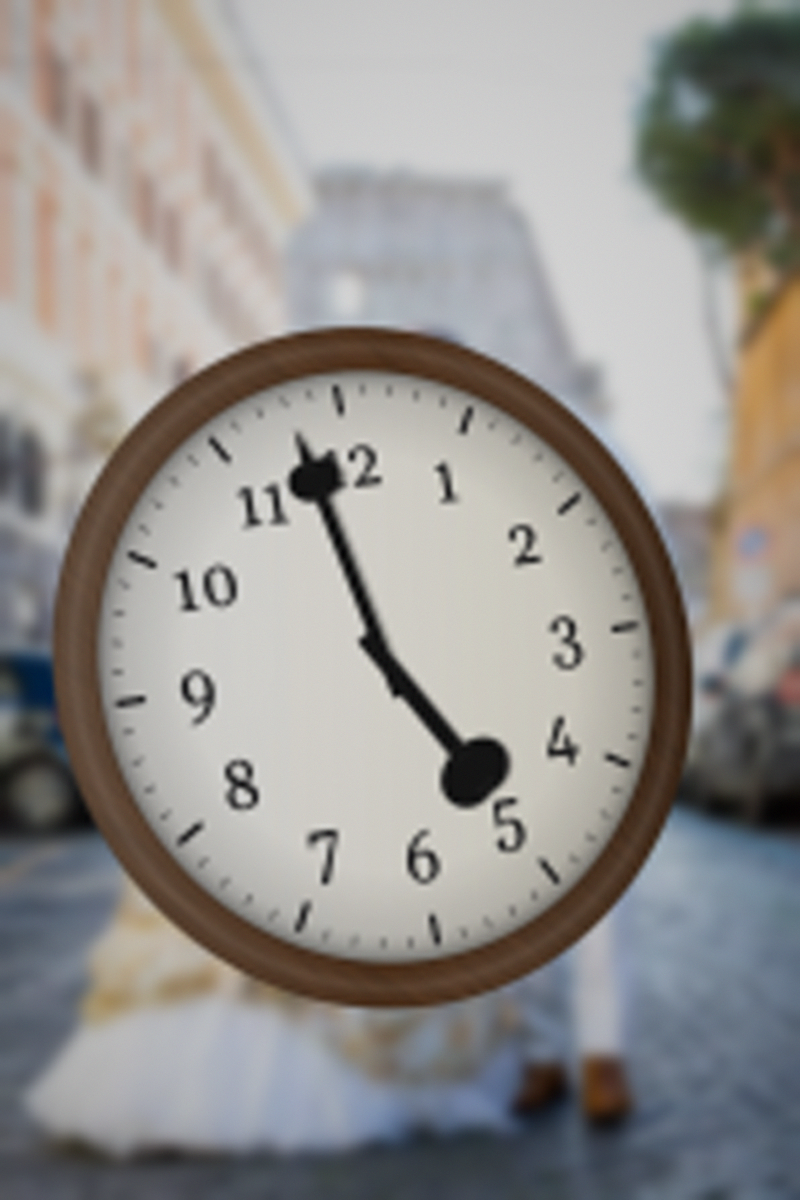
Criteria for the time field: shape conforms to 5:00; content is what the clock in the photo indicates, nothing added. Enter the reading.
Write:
4:58
